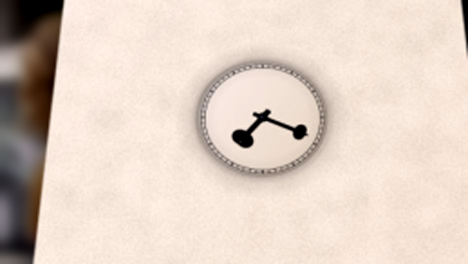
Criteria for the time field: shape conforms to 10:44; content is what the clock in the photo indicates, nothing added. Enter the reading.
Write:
7:19
